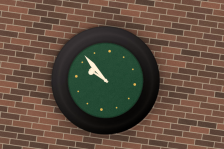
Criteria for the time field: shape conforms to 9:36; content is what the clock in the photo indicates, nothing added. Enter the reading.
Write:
9:52
